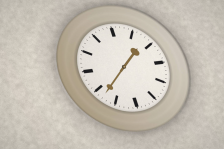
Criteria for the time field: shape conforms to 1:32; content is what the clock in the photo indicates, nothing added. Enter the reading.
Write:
1:38
